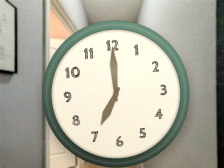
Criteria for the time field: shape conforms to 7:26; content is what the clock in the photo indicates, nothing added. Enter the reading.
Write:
7:00
